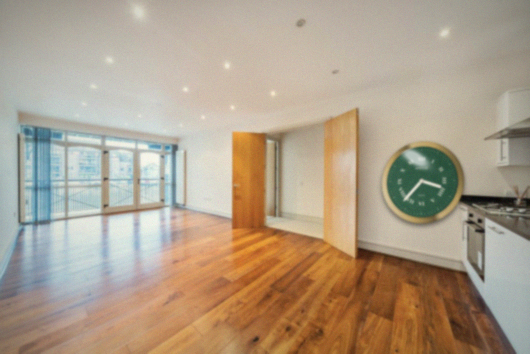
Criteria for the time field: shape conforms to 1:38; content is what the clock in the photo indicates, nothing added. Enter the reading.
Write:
3:37
